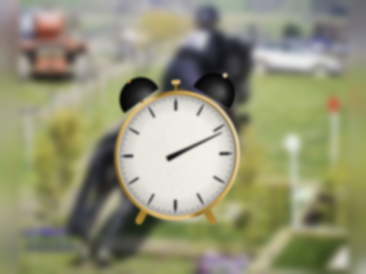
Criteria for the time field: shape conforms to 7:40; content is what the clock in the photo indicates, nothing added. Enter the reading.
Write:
2:11
